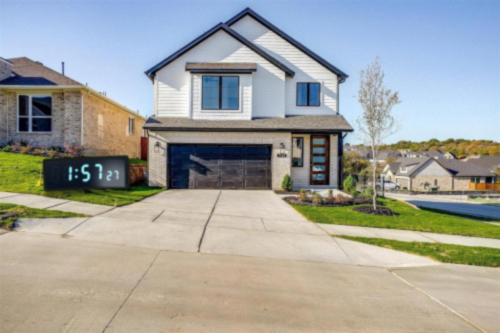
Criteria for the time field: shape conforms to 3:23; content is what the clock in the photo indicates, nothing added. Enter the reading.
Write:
1:57
